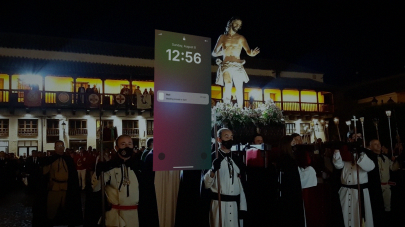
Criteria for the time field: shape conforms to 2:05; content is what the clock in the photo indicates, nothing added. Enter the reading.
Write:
12:56
